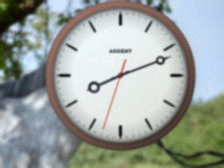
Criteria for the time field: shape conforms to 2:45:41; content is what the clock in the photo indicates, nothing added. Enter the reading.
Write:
8:11:33
